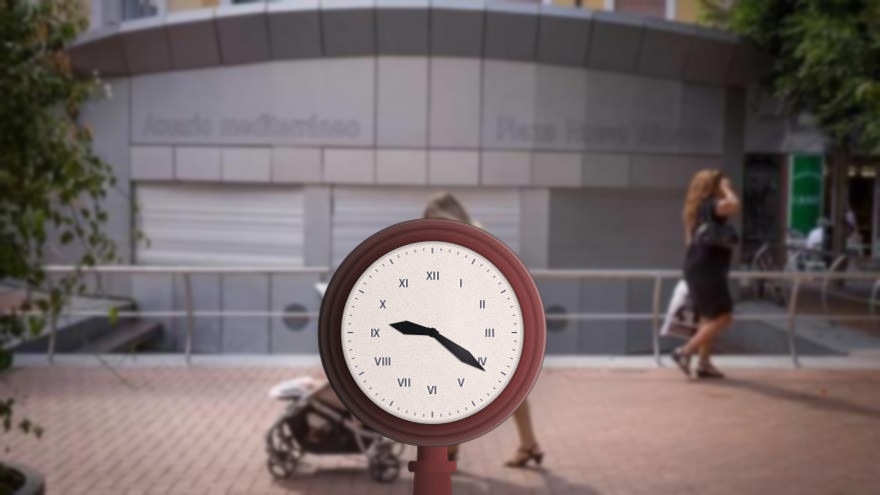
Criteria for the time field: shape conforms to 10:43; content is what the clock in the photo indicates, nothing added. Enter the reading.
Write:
9:21
